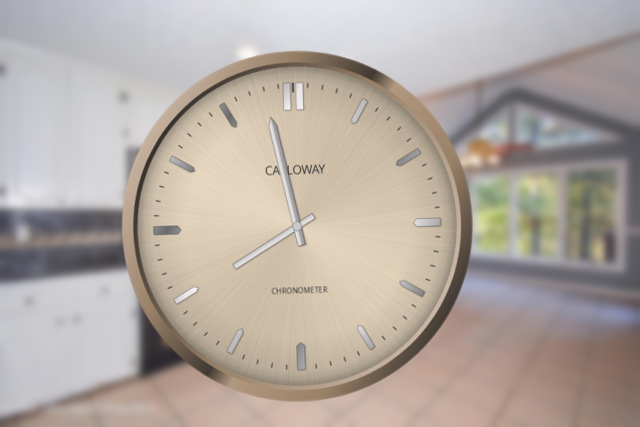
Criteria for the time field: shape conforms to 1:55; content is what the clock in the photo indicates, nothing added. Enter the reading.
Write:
7:58
